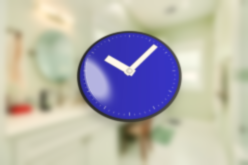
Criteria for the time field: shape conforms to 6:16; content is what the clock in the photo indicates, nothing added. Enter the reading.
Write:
10:07
